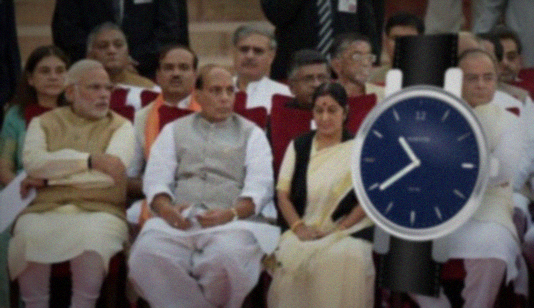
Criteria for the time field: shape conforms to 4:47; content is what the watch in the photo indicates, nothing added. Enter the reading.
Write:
10:39
